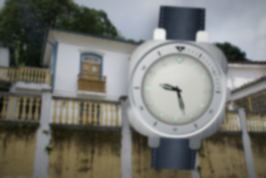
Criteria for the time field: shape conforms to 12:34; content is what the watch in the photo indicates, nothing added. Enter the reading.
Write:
9:27
